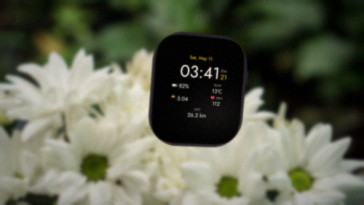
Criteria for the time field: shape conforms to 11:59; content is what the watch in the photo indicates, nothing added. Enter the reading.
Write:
3:41
